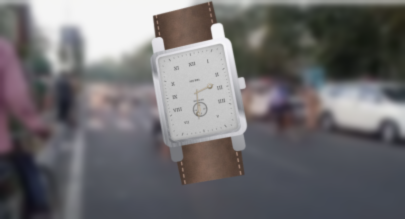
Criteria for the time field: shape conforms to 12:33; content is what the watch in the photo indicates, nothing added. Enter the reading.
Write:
2:31
